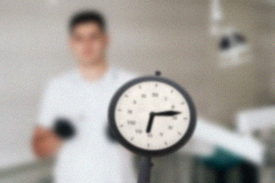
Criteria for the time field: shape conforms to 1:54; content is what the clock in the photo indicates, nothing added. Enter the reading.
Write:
6:13
